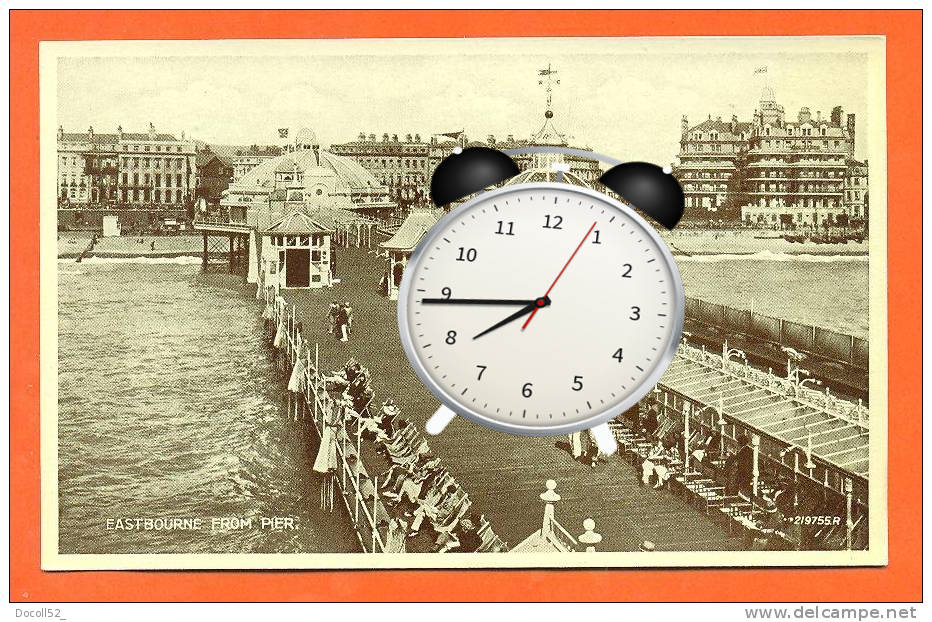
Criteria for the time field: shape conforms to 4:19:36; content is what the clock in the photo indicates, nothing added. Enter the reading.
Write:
7:44:04
